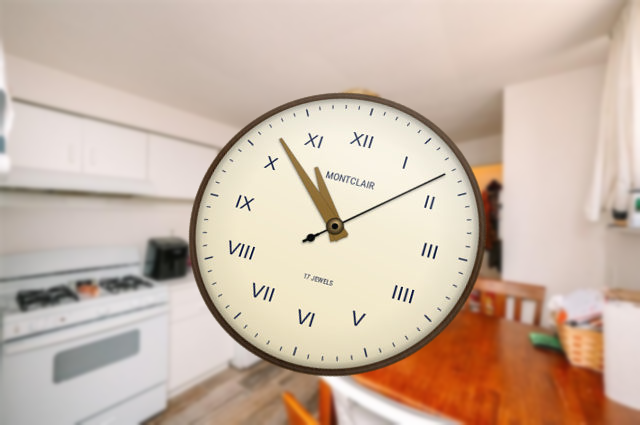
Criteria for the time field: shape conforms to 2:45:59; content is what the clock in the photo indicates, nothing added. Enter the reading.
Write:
10:52:08
